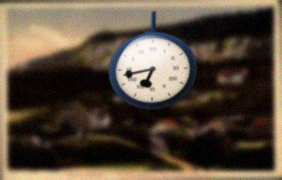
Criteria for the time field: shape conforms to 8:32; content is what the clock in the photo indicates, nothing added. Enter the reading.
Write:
6:43
